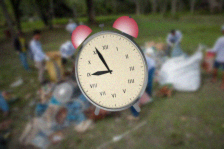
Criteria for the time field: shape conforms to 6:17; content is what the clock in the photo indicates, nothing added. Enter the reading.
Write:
8:56
